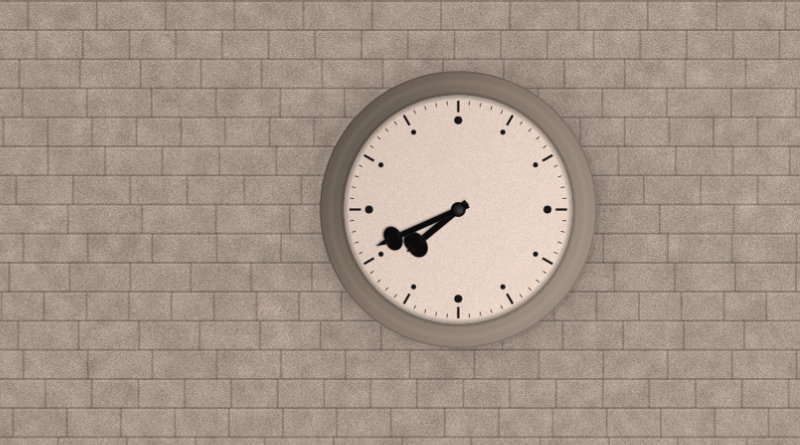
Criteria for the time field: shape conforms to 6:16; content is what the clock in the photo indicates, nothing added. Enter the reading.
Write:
7:41
